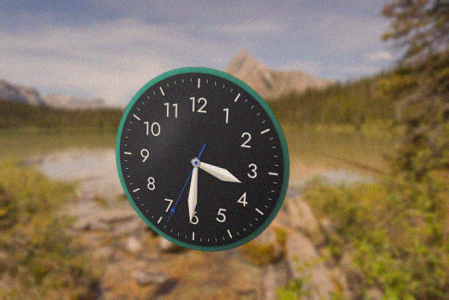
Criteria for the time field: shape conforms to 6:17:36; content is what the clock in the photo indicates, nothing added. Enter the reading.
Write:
3:30:34
